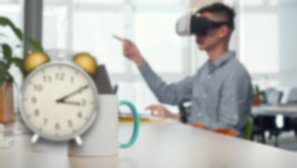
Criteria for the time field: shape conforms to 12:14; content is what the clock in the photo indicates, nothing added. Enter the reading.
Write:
3:10
